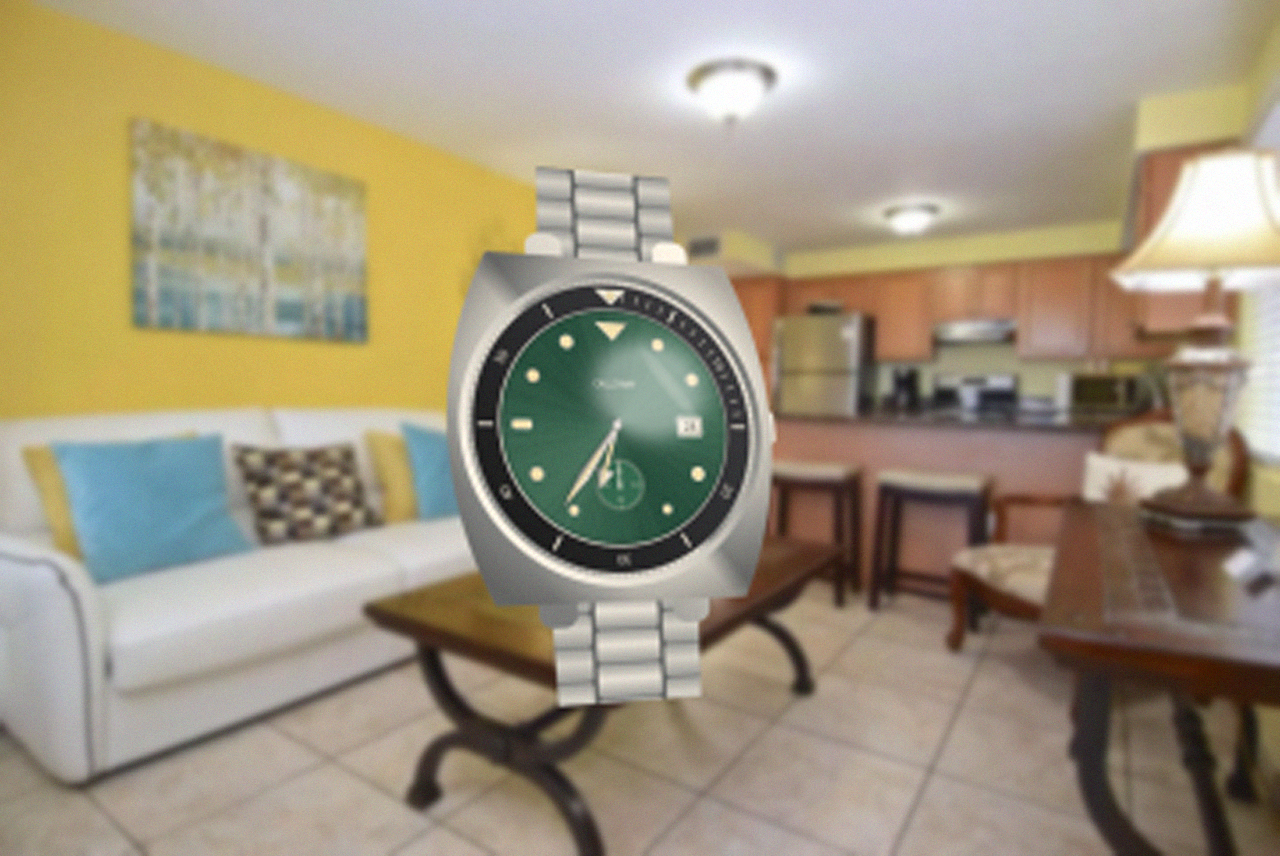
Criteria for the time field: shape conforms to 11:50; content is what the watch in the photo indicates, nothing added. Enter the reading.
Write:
6:36
